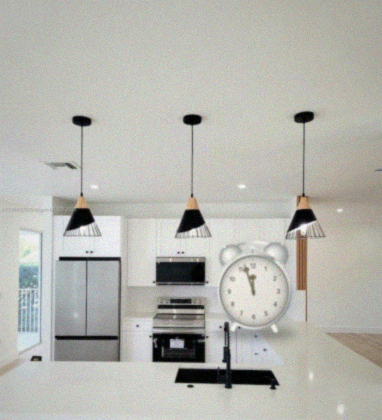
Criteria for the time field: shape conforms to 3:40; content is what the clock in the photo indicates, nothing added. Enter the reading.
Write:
11:57
